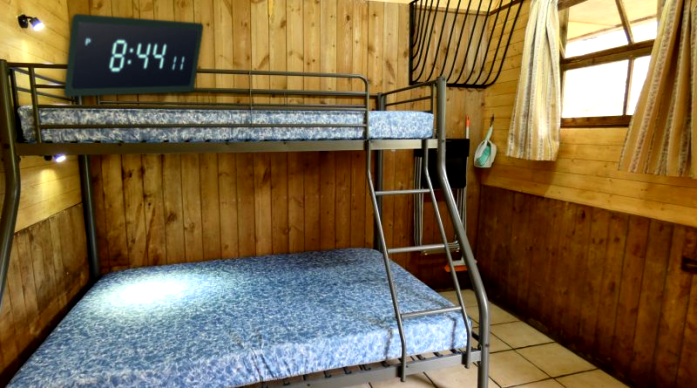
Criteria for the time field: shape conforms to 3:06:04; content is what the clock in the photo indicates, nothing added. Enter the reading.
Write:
8:44:11
